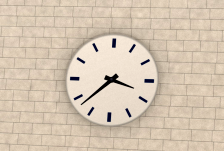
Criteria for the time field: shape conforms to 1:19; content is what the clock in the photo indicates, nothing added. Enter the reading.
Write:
3:38
